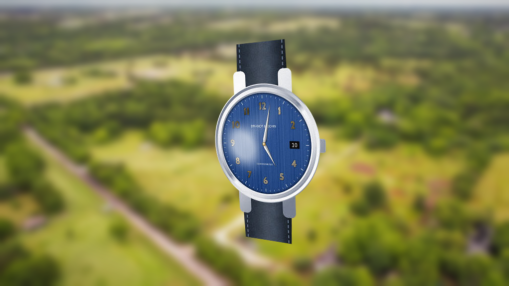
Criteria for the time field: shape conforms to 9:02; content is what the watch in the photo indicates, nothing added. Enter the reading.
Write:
5:02
